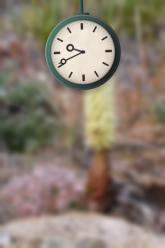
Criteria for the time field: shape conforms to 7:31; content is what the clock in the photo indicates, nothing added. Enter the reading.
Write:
9:41
